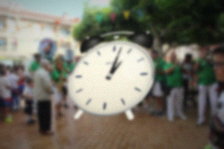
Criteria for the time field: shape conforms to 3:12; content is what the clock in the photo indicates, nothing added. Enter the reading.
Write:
1:02
